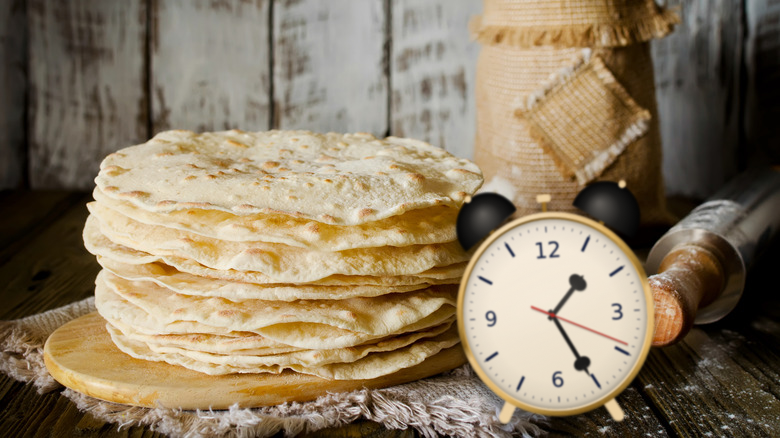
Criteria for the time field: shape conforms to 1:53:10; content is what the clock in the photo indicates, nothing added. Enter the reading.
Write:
1:25:19
